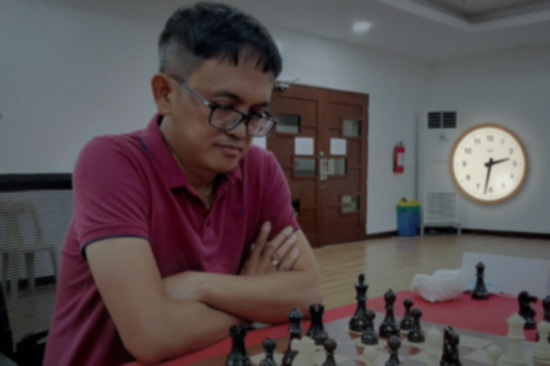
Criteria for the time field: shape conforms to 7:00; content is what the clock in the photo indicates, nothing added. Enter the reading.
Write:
2:32
